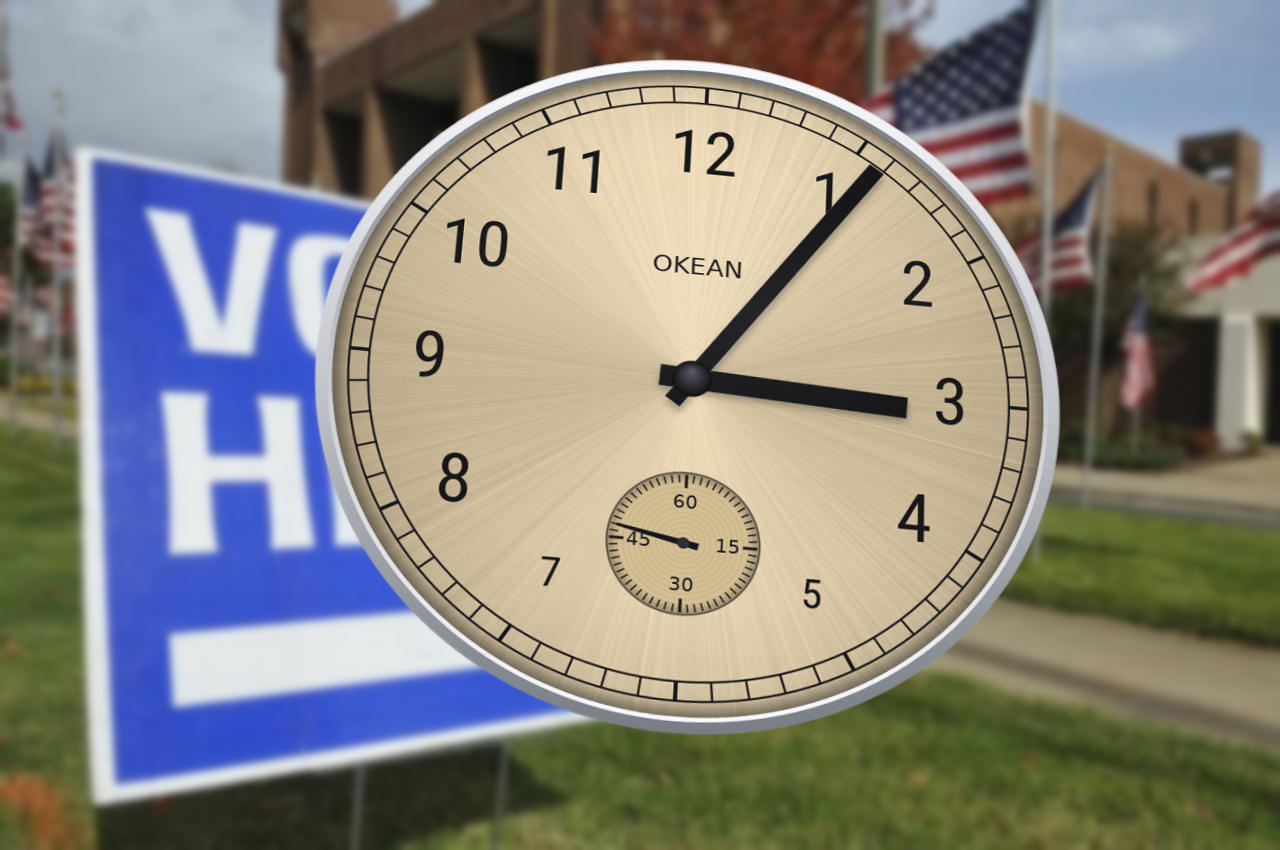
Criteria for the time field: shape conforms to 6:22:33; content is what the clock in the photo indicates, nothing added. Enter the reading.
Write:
3:05:47
